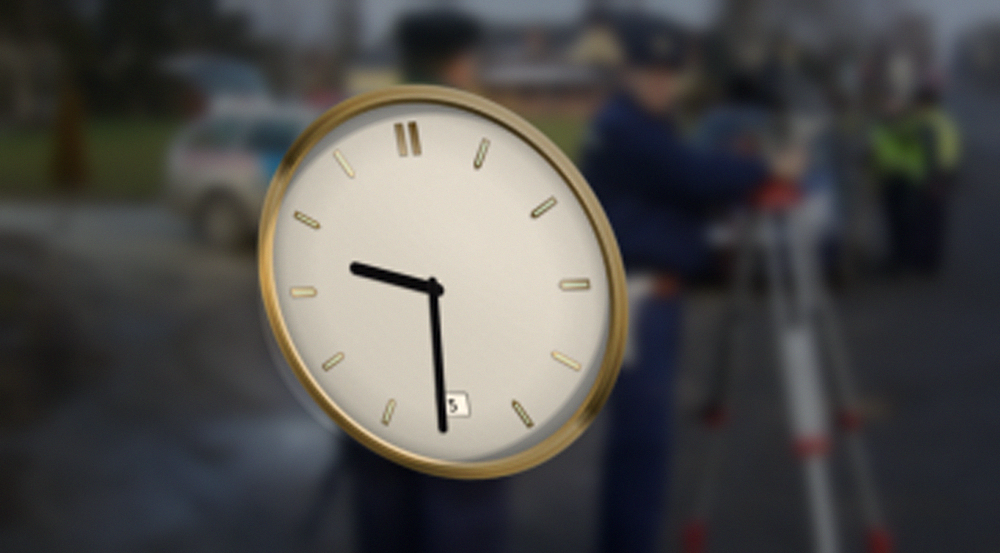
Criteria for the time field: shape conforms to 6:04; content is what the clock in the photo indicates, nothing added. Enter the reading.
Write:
9:31
